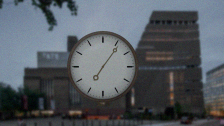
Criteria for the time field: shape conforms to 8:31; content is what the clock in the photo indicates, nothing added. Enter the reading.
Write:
7:06
